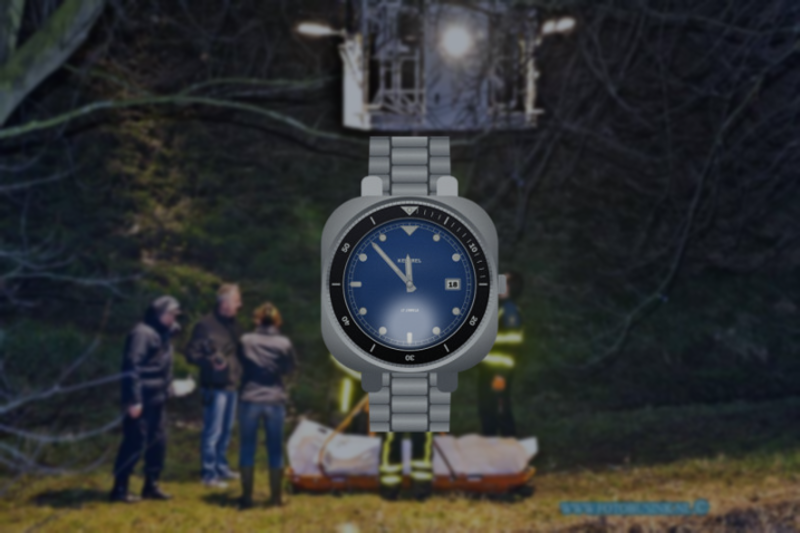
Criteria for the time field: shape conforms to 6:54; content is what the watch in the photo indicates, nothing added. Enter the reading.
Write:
11:53
